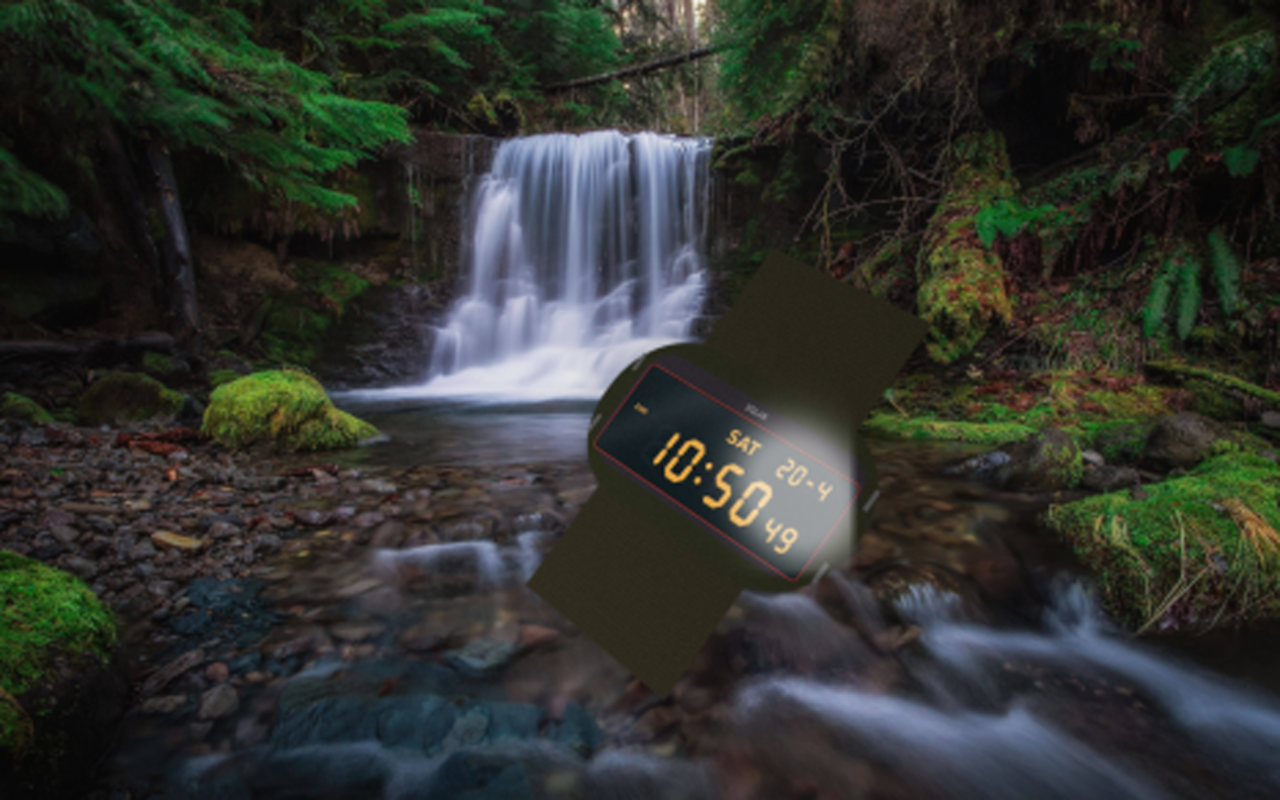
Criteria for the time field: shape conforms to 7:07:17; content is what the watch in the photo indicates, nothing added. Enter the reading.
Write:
10:50:49
